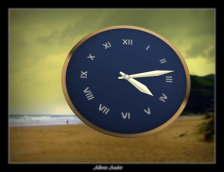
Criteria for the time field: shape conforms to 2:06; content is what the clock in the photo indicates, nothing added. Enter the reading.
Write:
4:13
